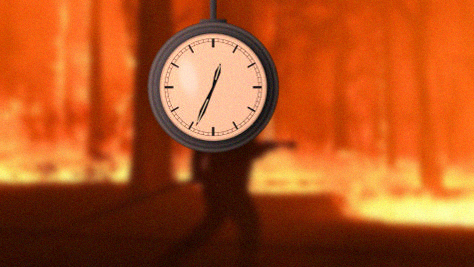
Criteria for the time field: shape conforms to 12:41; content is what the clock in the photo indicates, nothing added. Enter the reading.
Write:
12:34
